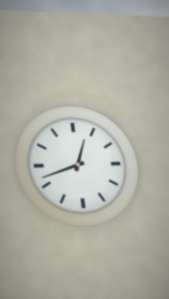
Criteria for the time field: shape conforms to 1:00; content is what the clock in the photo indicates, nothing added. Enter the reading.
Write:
12:42
